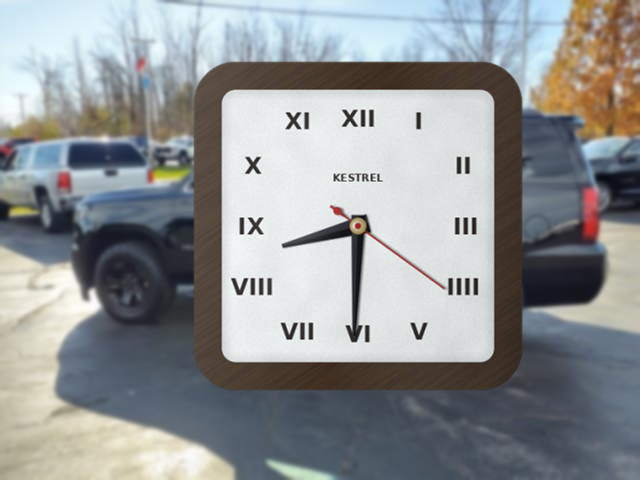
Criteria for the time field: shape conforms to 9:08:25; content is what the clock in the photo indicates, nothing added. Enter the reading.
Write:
8:30:21
